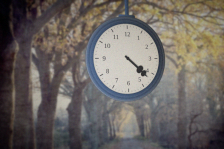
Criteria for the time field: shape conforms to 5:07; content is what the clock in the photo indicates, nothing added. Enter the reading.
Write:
4:22
